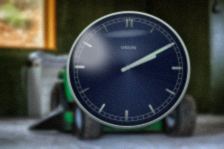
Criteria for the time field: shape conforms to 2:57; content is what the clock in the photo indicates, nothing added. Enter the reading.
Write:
2:10
